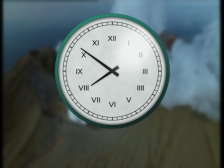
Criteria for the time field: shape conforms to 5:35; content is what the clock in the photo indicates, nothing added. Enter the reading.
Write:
7:51
